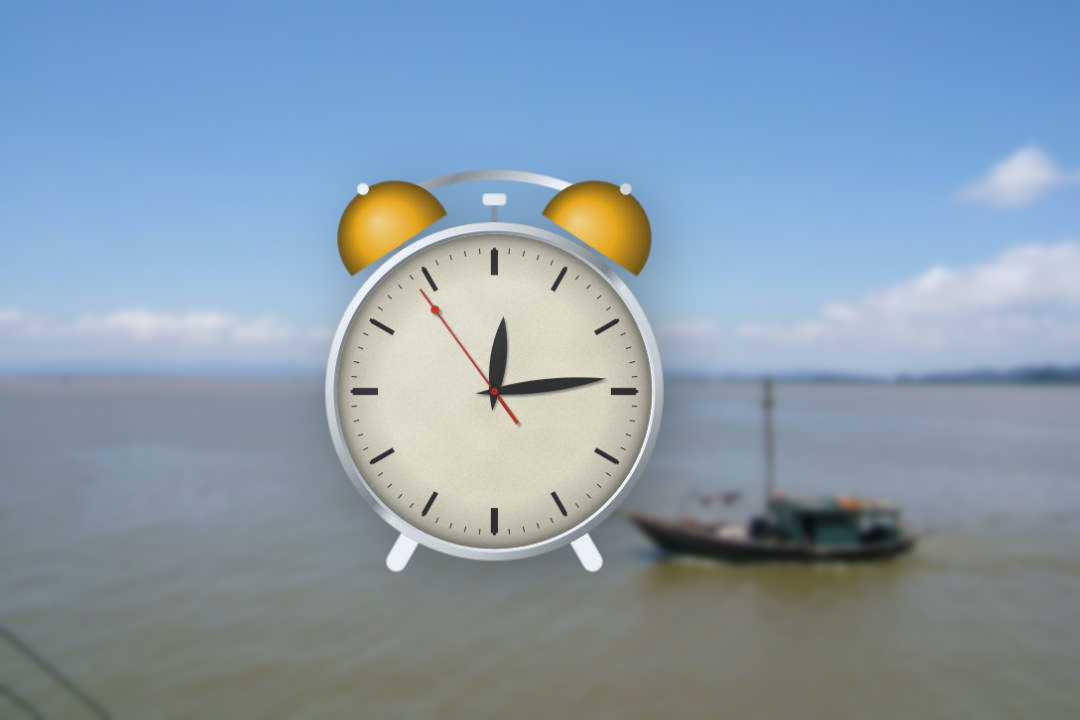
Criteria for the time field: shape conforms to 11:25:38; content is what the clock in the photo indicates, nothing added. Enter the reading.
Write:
12:13:54
